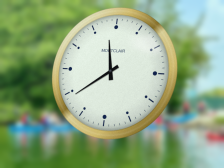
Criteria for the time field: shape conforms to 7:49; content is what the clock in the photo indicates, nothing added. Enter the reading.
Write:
11:39
